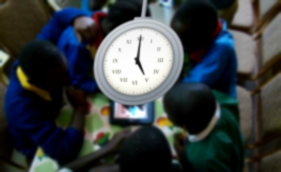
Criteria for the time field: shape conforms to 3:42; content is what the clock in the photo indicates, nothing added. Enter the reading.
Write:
5:00
